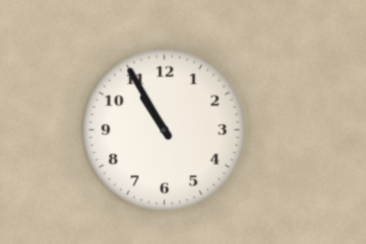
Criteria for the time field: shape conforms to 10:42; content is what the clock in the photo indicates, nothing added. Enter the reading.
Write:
10:55
